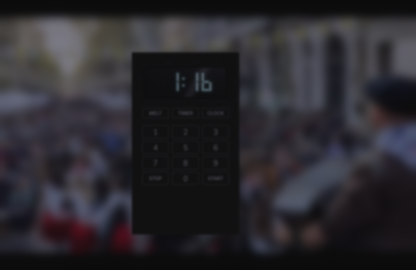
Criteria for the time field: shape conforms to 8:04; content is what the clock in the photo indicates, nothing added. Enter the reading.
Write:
1:16
